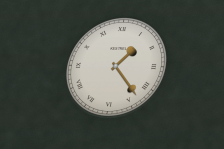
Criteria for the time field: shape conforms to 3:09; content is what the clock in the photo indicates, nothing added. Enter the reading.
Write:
1:23
